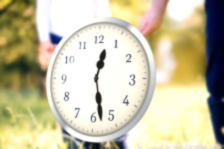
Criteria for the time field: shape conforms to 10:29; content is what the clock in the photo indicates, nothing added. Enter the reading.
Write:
12:28
